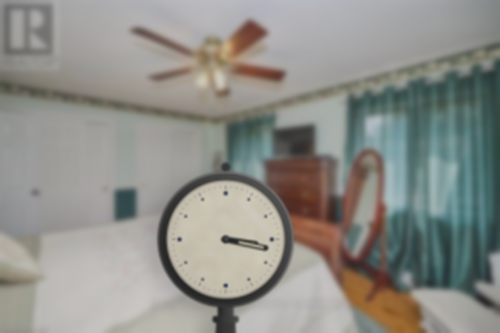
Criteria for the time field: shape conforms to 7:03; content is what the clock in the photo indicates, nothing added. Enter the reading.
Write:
3:17
